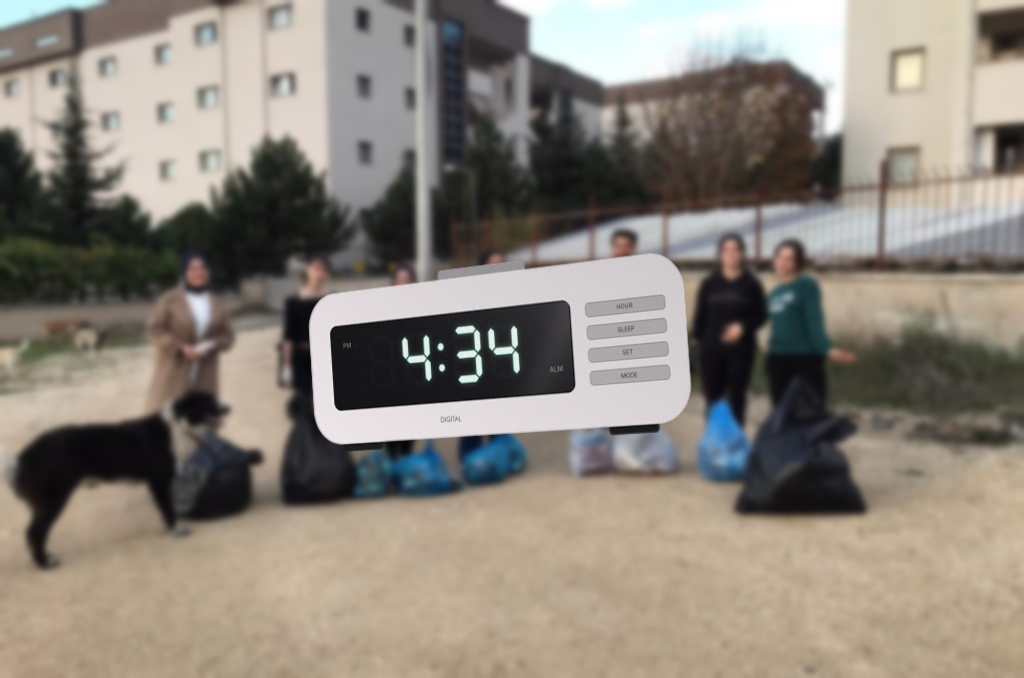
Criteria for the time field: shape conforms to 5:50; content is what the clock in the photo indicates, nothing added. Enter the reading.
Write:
4:34
